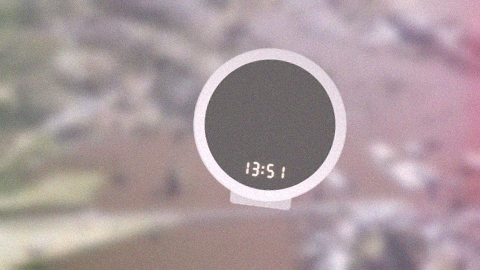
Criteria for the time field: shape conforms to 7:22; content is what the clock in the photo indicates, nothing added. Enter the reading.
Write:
13:51
